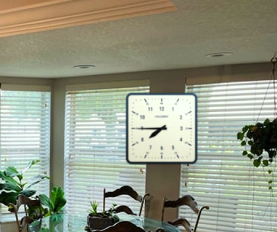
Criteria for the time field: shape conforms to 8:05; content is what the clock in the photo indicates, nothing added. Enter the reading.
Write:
7:45
